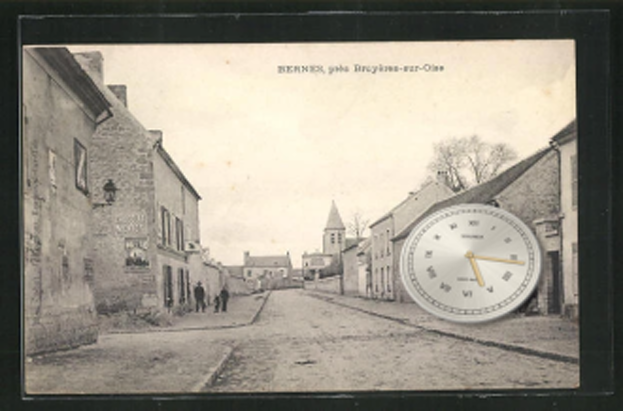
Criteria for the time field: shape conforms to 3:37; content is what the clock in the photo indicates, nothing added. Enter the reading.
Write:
5:16
